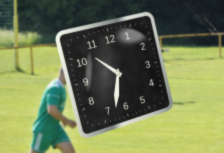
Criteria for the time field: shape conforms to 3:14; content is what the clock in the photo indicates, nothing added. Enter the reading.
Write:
10:33
